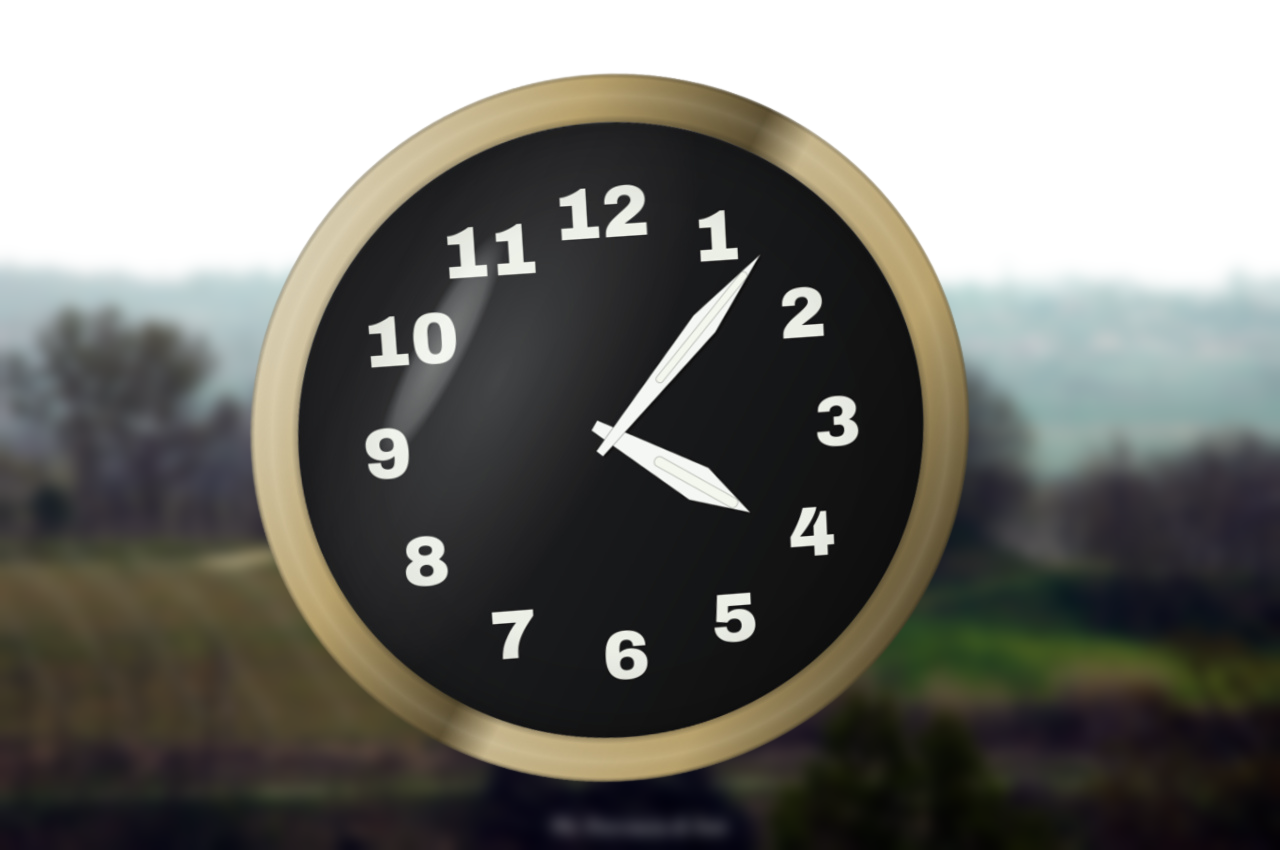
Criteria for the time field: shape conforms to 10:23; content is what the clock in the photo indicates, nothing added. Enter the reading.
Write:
4:07
